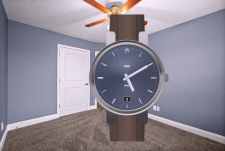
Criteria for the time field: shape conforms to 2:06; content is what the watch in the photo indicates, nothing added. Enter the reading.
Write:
5:10
